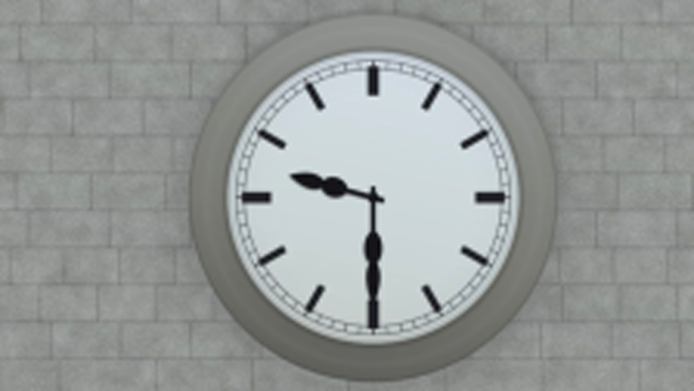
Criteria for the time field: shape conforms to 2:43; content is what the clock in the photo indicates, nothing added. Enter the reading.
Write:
9:30
